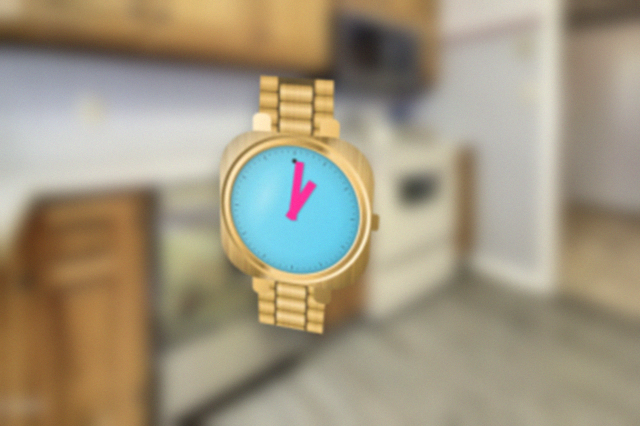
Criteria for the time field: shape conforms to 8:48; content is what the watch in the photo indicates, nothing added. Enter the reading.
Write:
1:01
